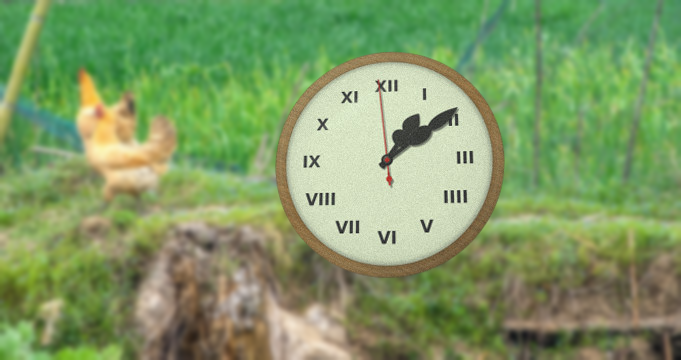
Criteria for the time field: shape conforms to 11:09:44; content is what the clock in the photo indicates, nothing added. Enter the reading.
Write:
1:08:59
